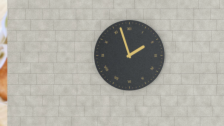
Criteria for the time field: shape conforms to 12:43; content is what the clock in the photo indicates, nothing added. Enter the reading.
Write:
1:57
